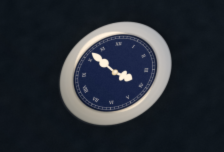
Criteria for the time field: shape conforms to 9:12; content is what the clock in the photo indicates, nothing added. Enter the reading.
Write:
3:52
